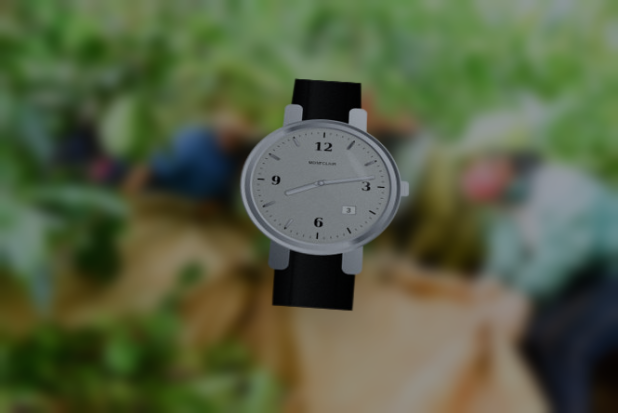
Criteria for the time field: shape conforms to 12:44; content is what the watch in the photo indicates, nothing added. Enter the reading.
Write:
8:13
